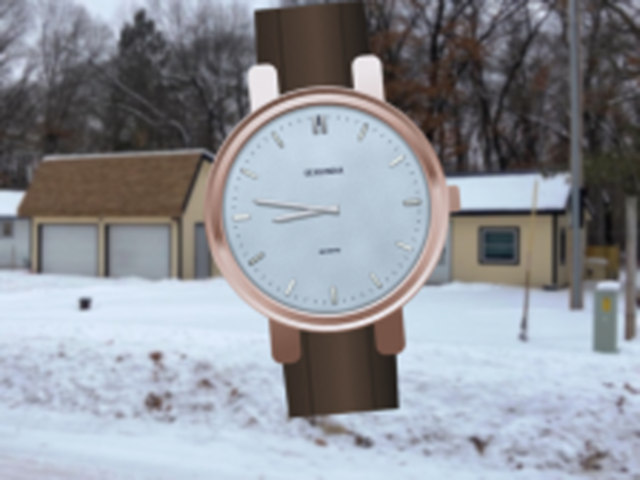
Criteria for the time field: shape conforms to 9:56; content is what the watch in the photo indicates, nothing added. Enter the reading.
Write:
8:47
